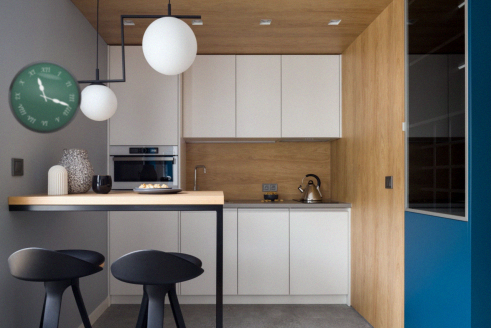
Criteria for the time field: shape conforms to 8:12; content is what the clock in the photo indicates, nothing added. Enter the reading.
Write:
11:18
